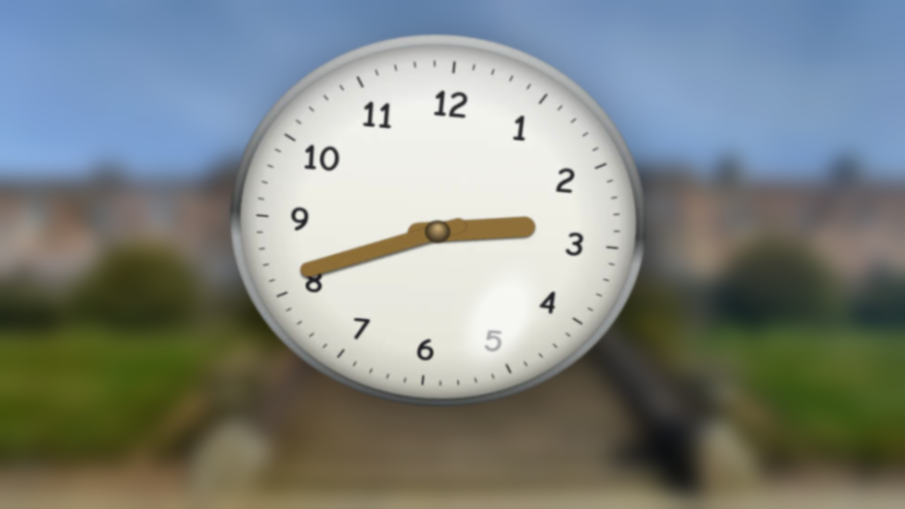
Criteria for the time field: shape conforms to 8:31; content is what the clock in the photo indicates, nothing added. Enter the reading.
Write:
2:41
